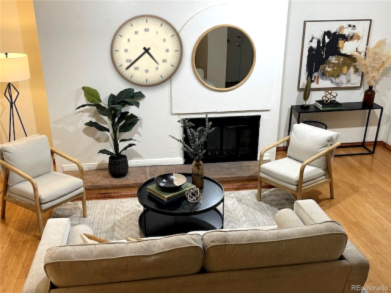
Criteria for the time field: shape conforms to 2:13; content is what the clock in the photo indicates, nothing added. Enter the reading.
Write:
4:38
